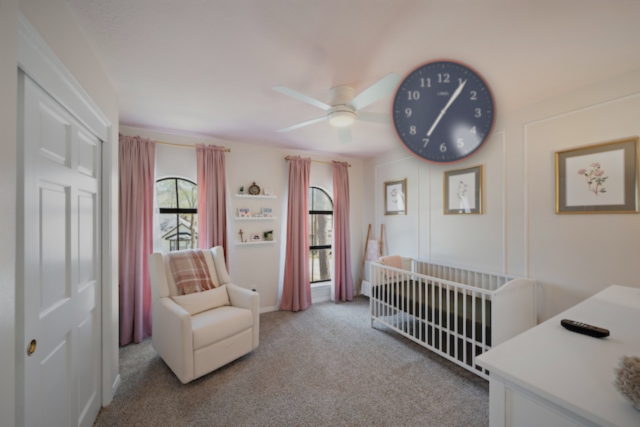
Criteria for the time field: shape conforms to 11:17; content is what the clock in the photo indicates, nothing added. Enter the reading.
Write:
7:06
